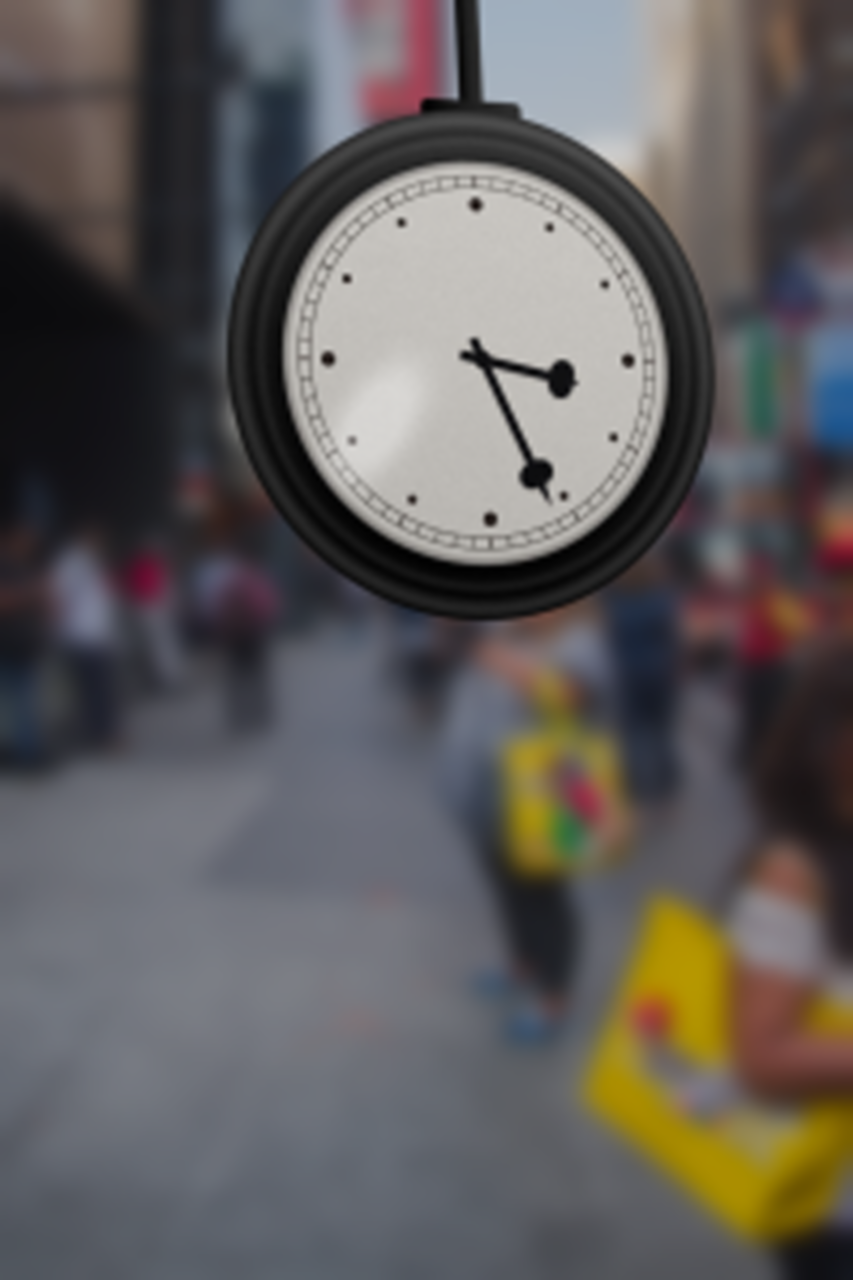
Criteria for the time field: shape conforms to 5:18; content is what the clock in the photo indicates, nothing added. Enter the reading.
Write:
3:26
